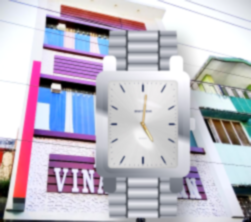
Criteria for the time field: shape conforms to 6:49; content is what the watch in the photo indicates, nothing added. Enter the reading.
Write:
5:01
